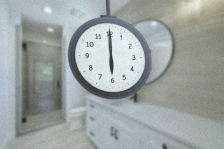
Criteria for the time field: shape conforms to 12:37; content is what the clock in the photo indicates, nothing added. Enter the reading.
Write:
6:00
